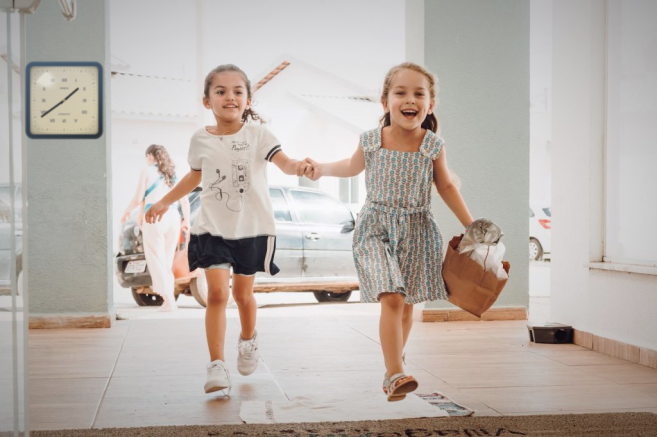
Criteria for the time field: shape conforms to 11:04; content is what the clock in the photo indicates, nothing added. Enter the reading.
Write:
1:39
